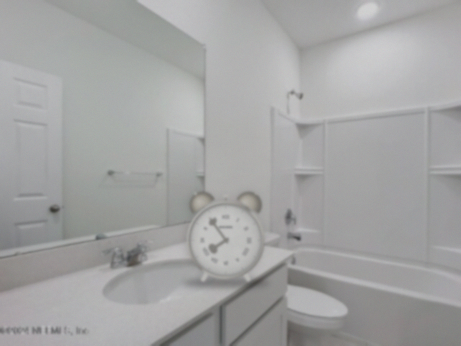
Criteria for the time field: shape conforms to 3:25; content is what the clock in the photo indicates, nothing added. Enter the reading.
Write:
7:54
